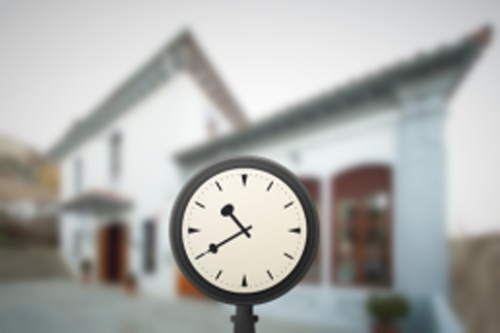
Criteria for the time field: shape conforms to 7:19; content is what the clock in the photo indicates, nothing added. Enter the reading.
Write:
10:40
